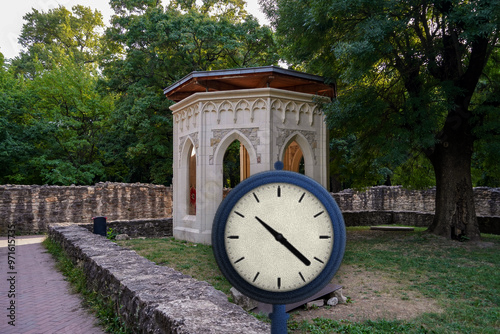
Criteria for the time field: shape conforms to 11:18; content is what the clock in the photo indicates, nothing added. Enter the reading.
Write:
10:22
